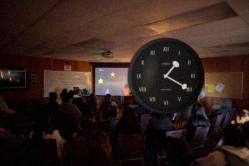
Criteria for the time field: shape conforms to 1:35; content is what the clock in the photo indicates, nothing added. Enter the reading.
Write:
1:20
